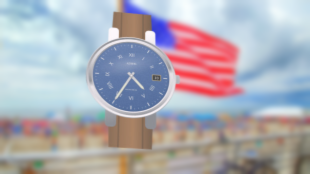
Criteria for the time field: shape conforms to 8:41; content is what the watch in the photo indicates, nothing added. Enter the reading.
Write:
4:35
